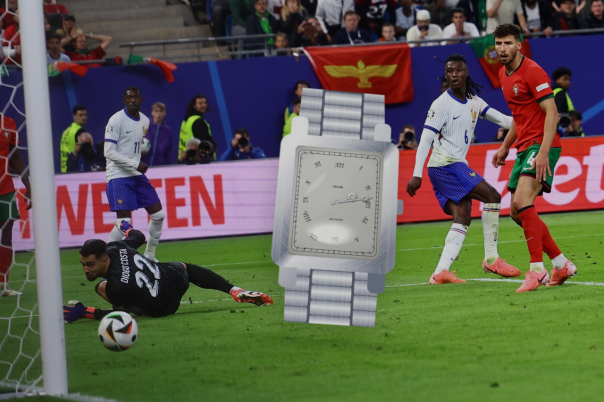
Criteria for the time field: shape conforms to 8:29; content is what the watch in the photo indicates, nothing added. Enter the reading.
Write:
2:13
